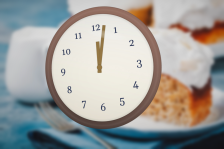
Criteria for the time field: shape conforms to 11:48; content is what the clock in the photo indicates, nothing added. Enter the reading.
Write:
12:02
